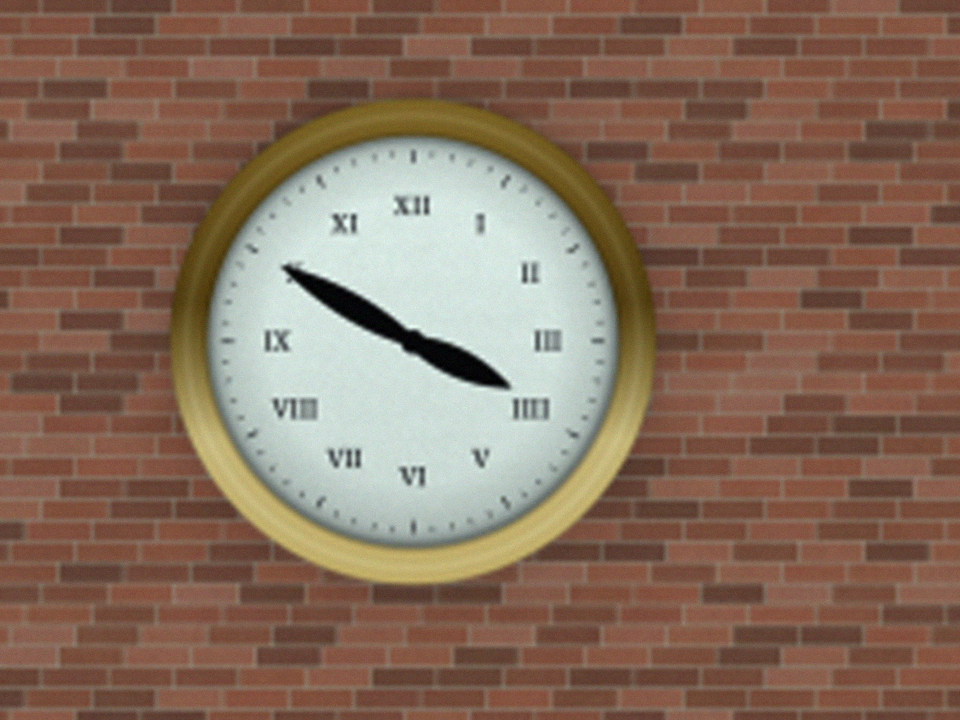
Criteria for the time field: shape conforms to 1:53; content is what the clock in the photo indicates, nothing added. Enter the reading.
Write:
3:50
